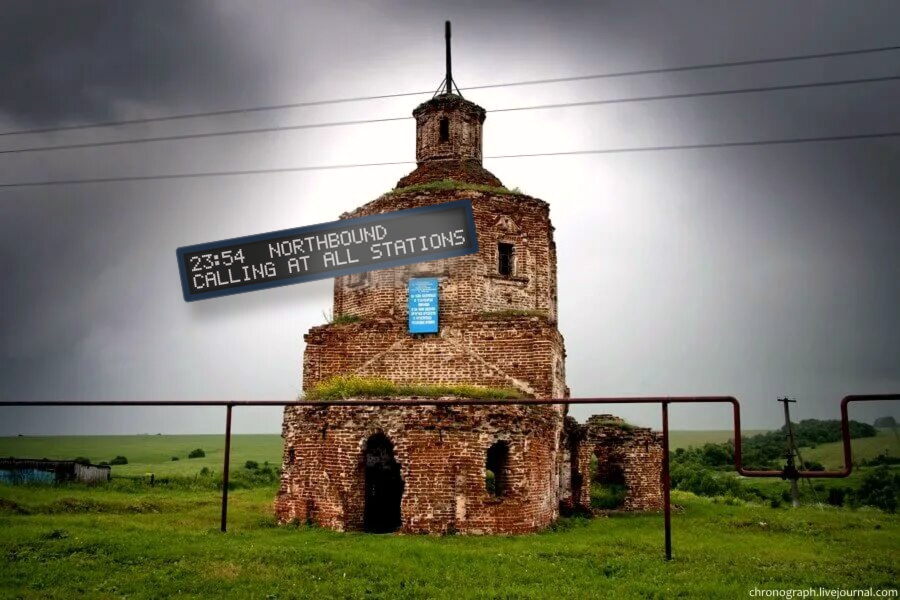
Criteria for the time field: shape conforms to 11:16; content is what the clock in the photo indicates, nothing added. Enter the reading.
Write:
23:54
